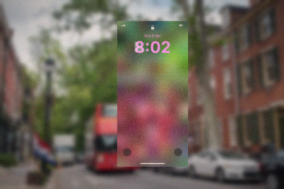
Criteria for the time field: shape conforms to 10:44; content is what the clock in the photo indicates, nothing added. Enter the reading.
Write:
8:02
